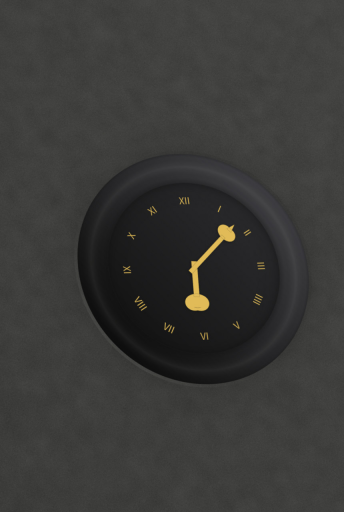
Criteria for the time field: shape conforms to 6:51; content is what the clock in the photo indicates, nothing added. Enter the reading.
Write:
6:08
